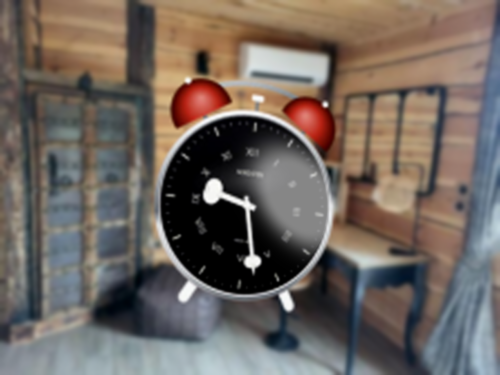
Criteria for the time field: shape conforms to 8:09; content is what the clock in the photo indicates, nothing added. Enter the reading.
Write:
9:28
